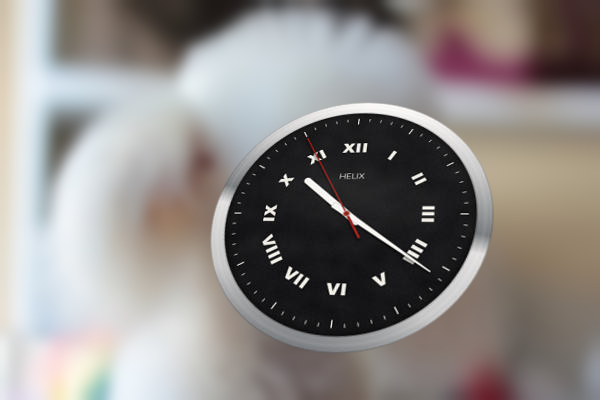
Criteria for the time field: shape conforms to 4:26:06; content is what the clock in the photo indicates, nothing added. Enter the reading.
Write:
10:20:55
